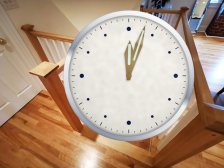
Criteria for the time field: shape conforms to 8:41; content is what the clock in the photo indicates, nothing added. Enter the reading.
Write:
12:03
